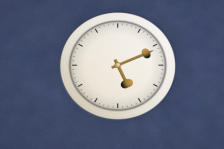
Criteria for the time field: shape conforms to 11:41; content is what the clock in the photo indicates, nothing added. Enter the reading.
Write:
5:11
